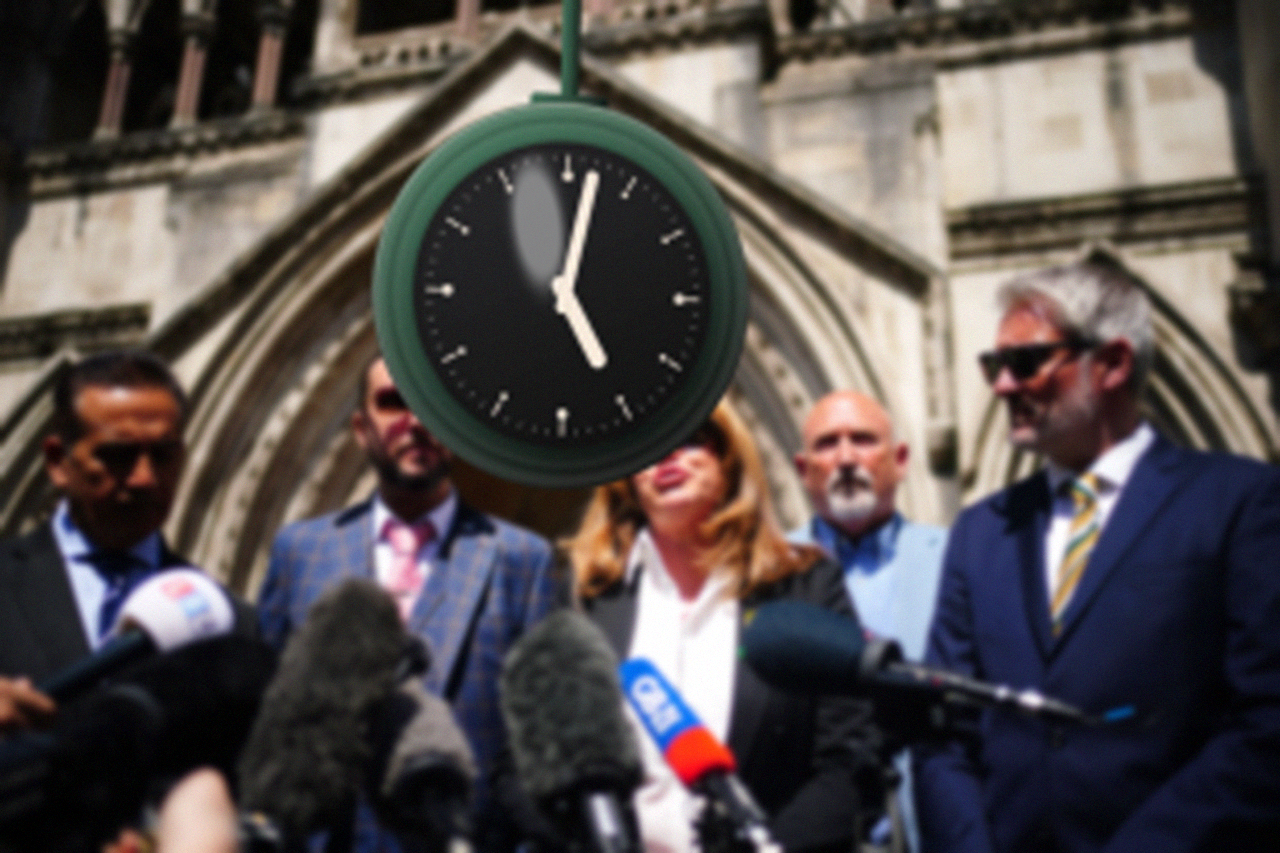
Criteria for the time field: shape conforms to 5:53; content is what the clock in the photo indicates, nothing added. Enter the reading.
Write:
5:02
